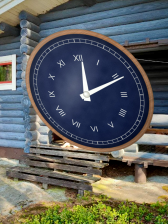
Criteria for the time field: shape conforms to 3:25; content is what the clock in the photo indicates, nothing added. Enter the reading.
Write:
12:11
